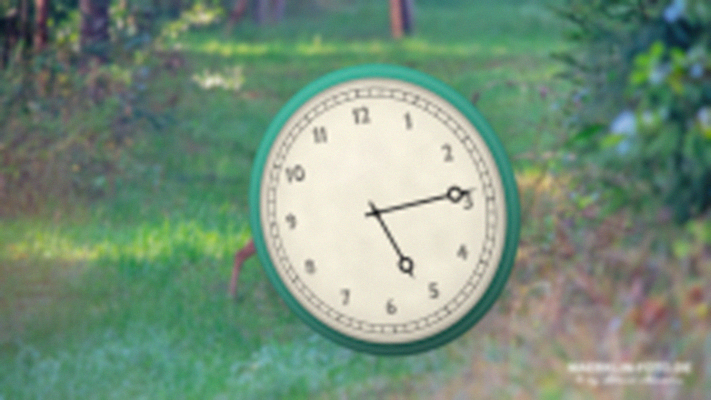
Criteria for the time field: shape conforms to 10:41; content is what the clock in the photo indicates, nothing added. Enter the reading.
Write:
5:14
